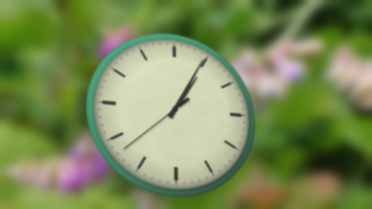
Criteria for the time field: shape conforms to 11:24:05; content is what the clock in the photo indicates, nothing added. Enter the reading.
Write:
1:04:38
